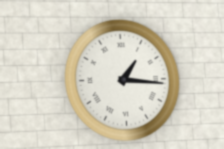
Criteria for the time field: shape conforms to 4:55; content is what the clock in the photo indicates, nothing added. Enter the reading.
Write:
1:16
